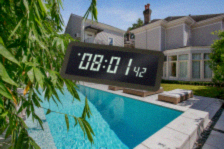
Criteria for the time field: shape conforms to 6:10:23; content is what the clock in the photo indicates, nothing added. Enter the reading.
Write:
8:01:42
